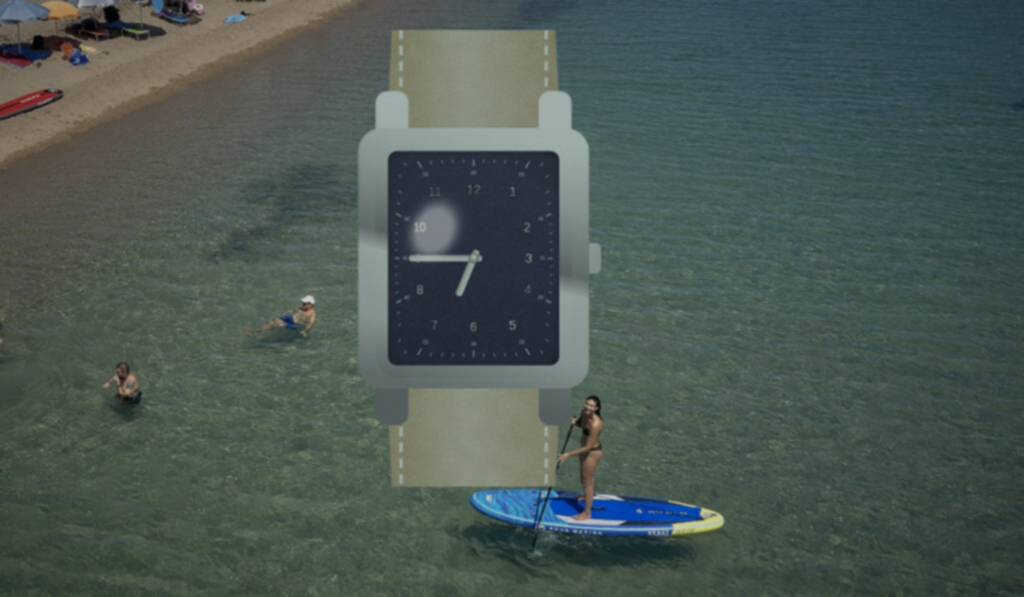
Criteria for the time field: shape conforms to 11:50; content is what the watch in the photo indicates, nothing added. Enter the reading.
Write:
6:45
